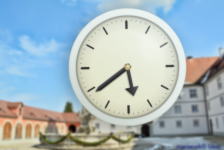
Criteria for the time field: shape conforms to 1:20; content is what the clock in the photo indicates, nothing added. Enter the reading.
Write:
5:39
